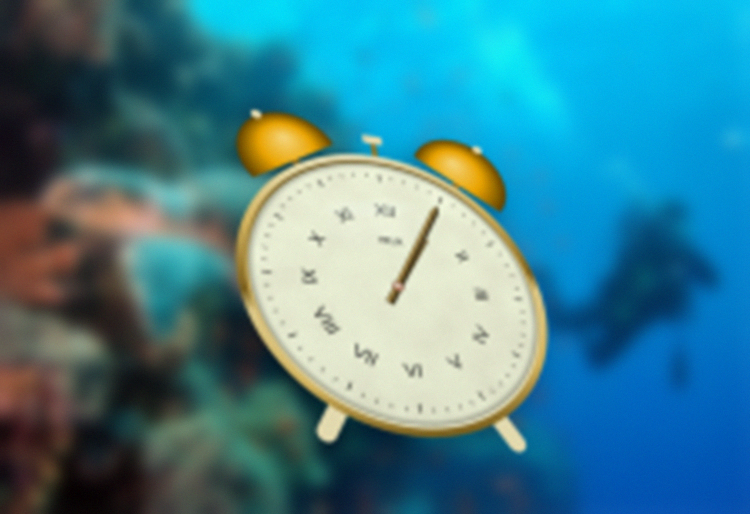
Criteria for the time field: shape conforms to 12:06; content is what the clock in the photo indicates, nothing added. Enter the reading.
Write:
1:05
